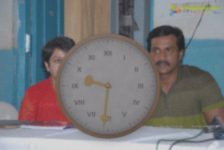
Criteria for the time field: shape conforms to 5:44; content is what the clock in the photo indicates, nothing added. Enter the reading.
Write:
9:31
